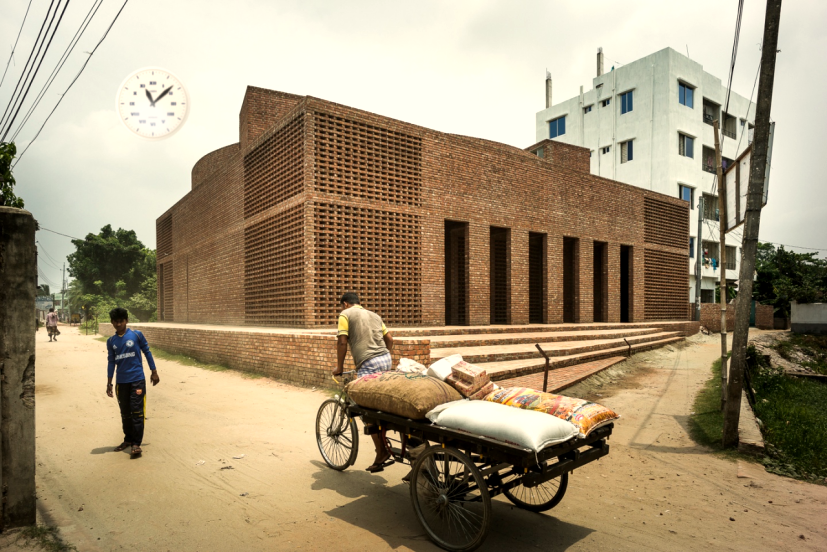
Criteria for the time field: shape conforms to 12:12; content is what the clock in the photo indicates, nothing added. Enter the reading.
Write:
11:08
